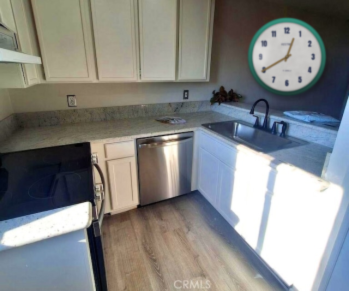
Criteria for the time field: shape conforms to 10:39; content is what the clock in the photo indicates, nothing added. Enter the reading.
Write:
12:40
